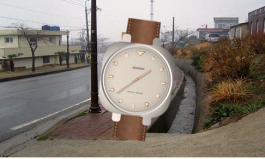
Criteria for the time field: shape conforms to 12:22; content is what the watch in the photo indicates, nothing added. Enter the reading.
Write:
1:38
